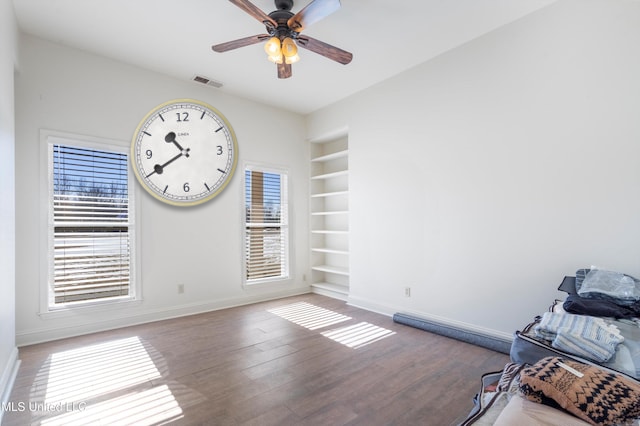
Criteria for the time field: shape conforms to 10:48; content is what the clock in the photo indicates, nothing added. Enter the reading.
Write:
10:40
